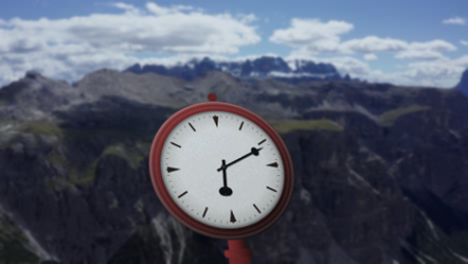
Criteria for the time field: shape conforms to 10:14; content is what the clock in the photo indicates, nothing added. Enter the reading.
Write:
6:11
